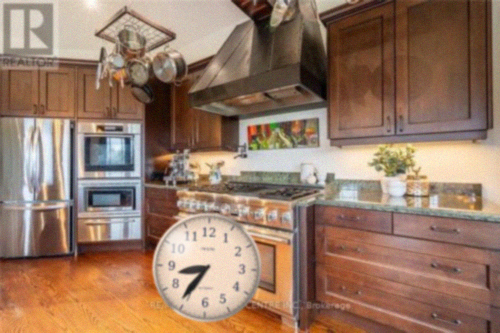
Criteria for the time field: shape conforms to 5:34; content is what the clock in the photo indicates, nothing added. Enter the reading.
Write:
8:36
